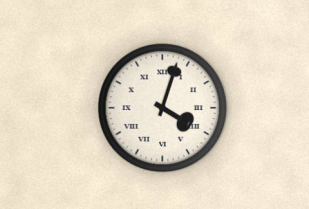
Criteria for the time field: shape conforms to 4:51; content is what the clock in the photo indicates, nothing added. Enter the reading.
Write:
4:03
